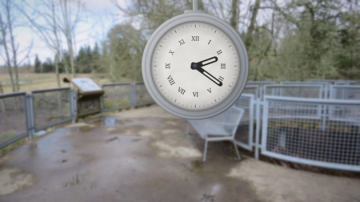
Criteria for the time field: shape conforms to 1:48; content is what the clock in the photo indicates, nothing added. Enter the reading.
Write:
2:21
